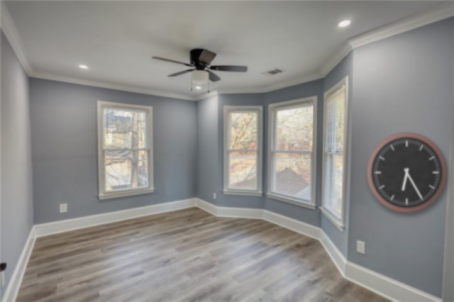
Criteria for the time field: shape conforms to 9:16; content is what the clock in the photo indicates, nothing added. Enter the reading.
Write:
6:25
